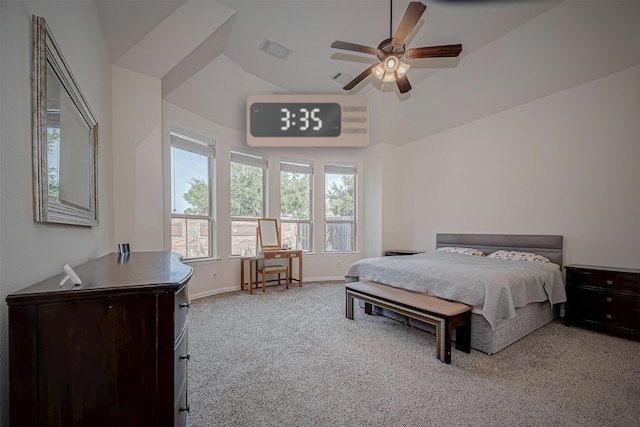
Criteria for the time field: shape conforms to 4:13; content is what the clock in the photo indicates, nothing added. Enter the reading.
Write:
3:35
